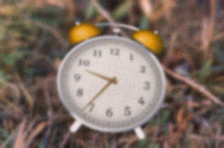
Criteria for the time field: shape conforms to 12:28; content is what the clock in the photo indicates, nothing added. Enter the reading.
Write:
9:36
